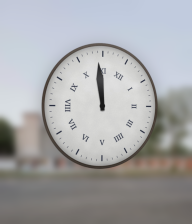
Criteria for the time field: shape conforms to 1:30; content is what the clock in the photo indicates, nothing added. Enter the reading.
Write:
10:54
